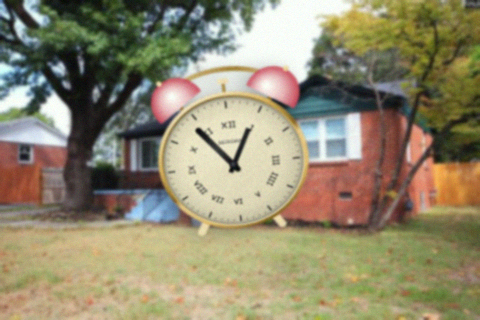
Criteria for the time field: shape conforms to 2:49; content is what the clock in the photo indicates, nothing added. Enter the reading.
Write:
12:54
